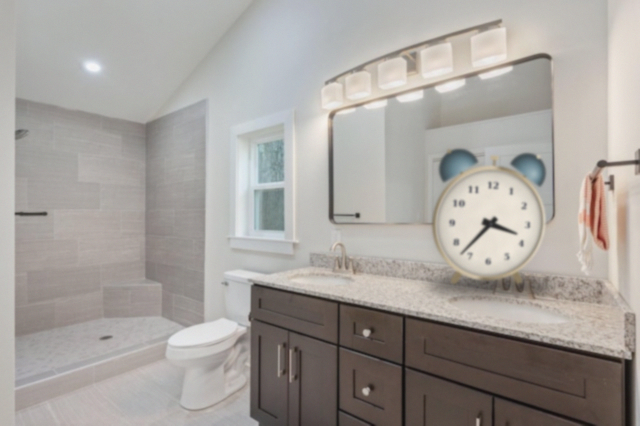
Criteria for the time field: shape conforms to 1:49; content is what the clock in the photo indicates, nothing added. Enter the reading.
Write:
3:37
